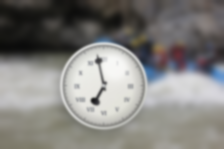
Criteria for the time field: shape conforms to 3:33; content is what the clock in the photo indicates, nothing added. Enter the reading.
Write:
6:58
